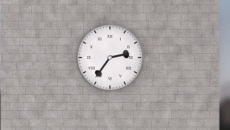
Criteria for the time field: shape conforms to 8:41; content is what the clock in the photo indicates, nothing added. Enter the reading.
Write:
2:36
